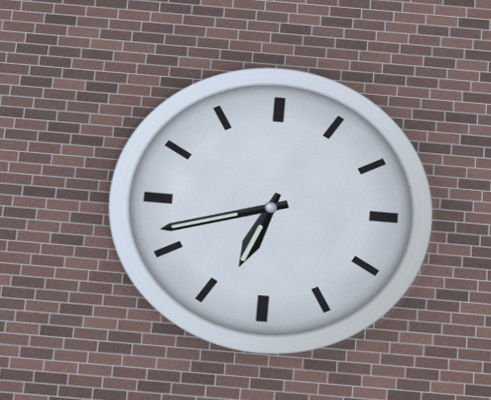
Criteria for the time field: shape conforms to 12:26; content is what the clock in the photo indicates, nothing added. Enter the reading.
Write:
6:42
